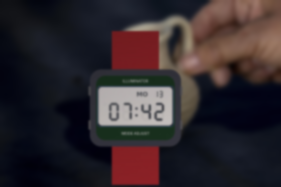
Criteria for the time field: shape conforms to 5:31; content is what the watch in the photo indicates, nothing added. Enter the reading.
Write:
7:42
